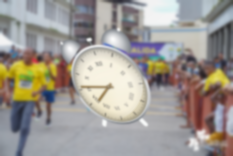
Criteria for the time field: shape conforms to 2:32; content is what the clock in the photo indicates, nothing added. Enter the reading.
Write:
7:46
